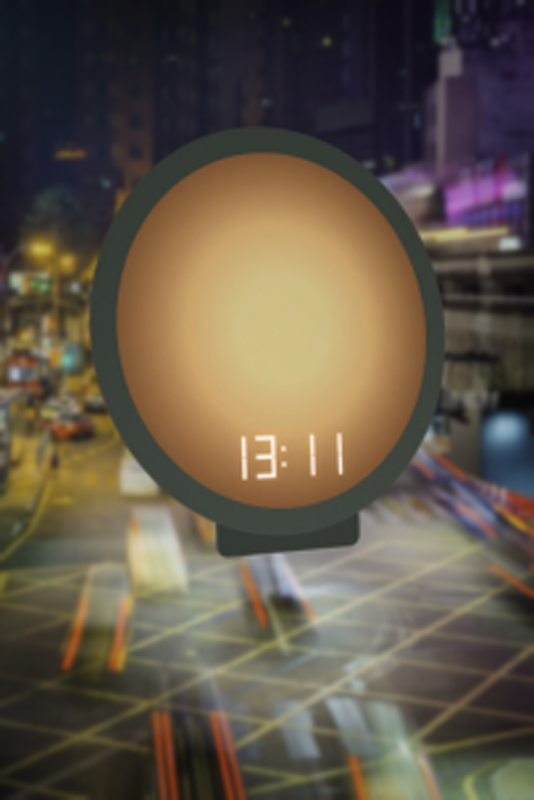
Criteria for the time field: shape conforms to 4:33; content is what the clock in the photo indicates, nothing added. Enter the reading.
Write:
13:11
